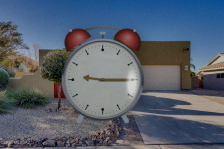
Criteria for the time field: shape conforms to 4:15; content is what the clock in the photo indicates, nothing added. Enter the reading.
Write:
9:15
